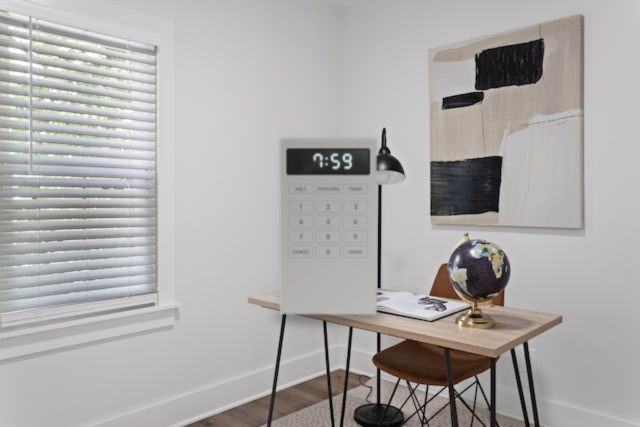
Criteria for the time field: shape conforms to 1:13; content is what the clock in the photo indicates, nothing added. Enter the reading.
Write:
7:59
